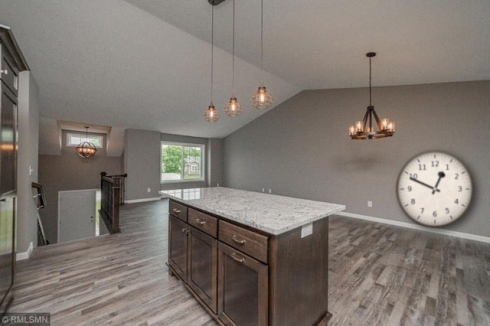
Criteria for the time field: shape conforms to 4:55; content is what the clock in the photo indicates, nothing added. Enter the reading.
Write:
12:49
